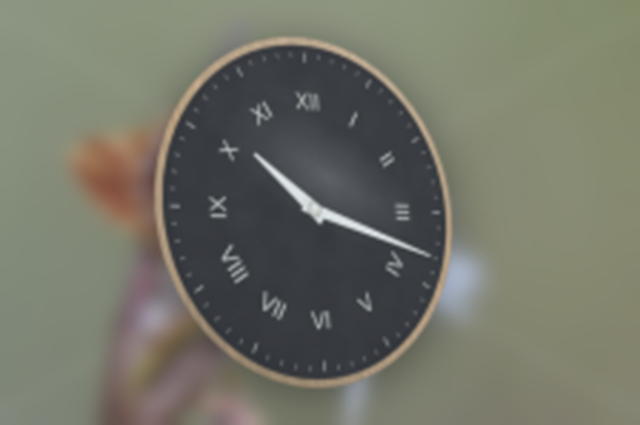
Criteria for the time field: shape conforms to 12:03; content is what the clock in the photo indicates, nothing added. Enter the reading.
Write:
10:18
